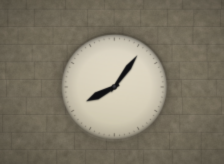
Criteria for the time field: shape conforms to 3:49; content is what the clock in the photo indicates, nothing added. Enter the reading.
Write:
8:06
